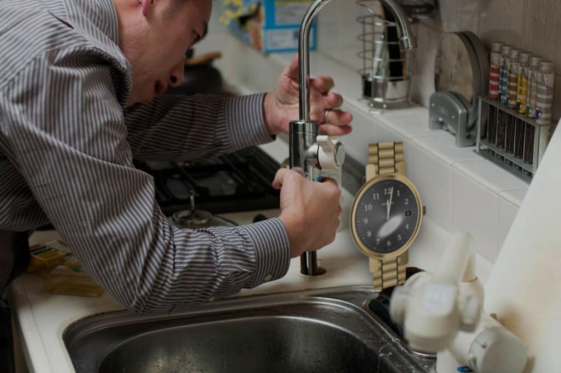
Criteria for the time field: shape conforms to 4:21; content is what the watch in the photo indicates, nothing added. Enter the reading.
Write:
12:02
